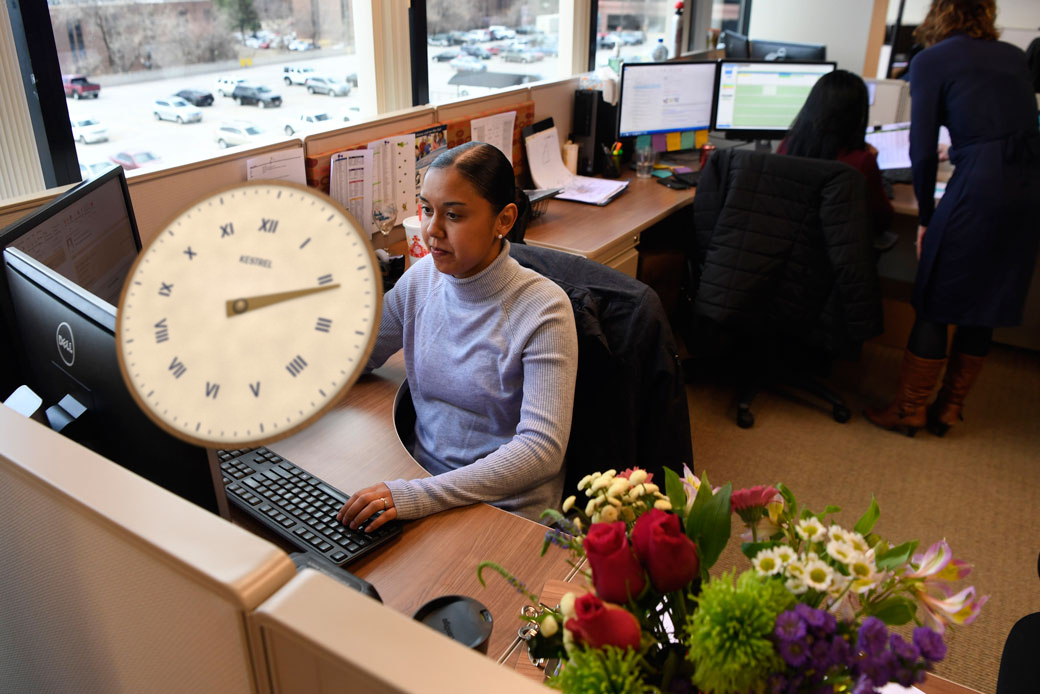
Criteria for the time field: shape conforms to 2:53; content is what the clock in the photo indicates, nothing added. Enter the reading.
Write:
2:11
